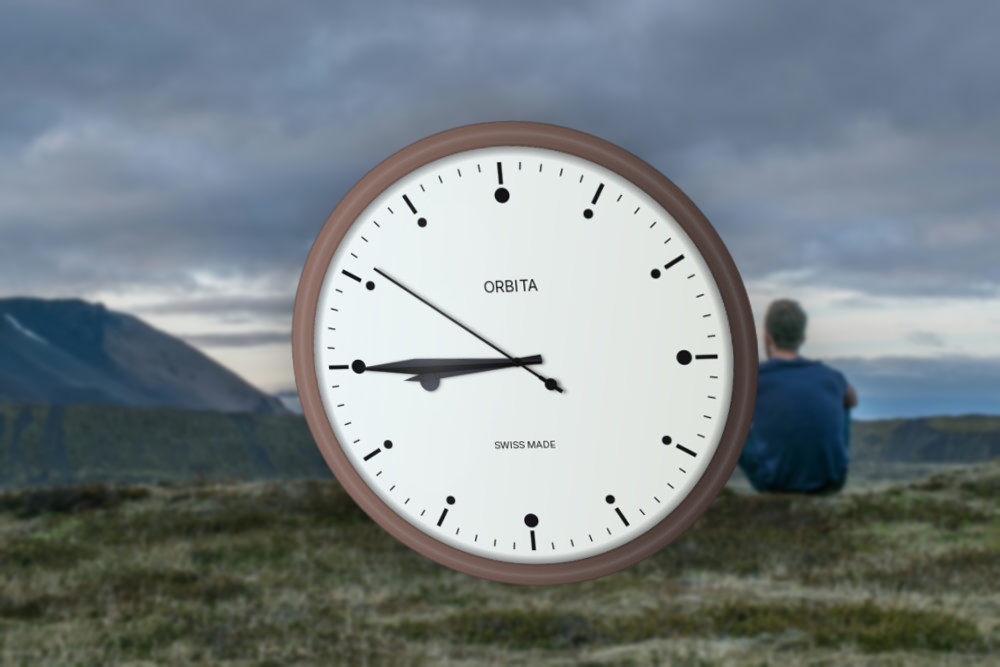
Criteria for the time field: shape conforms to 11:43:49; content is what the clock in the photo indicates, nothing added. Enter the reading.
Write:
8:44:51
